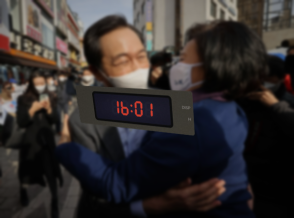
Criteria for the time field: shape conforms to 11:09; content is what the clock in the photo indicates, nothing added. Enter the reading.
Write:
16:01
